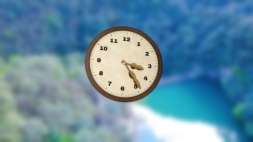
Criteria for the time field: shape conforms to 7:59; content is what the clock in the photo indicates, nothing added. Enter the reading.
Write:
3:24
